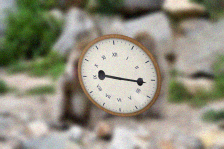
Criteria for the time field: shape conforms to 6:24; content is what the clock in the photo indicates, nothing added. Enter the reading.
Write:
9:16
